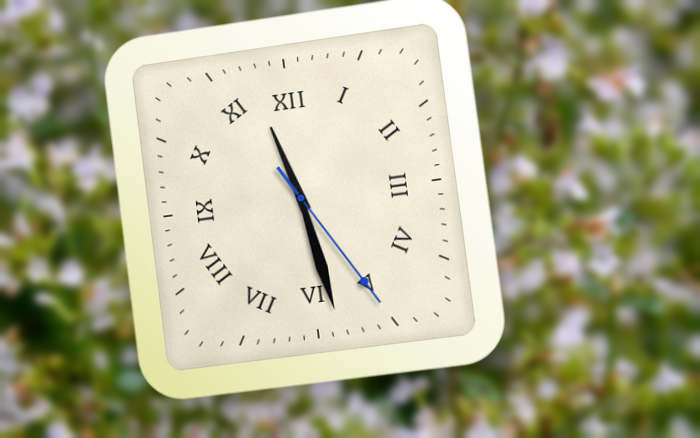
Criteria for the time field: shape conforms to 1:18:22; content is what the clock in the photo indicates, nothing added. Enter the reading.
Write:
11:28:25
